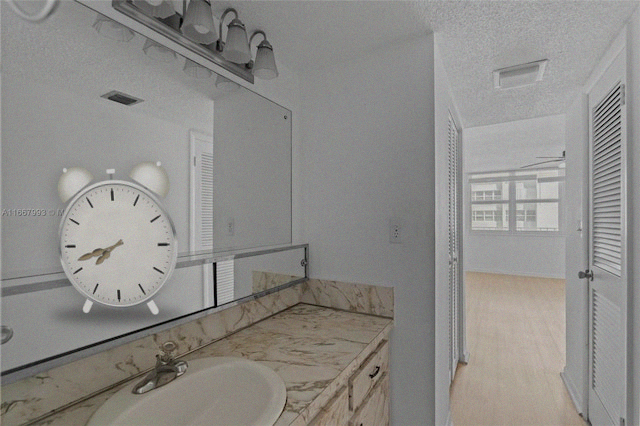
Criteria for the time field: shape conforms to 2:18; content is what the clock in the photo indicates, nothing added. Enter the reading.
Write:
7:42
